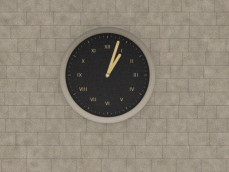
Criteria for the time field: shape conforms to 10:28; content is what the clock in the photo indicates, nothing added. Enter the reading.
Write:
1:03
